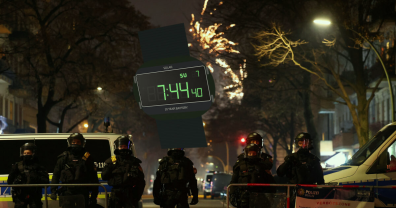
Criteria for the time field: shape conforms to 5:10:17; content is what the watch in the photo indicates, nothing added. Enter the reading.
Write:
7:44:40
